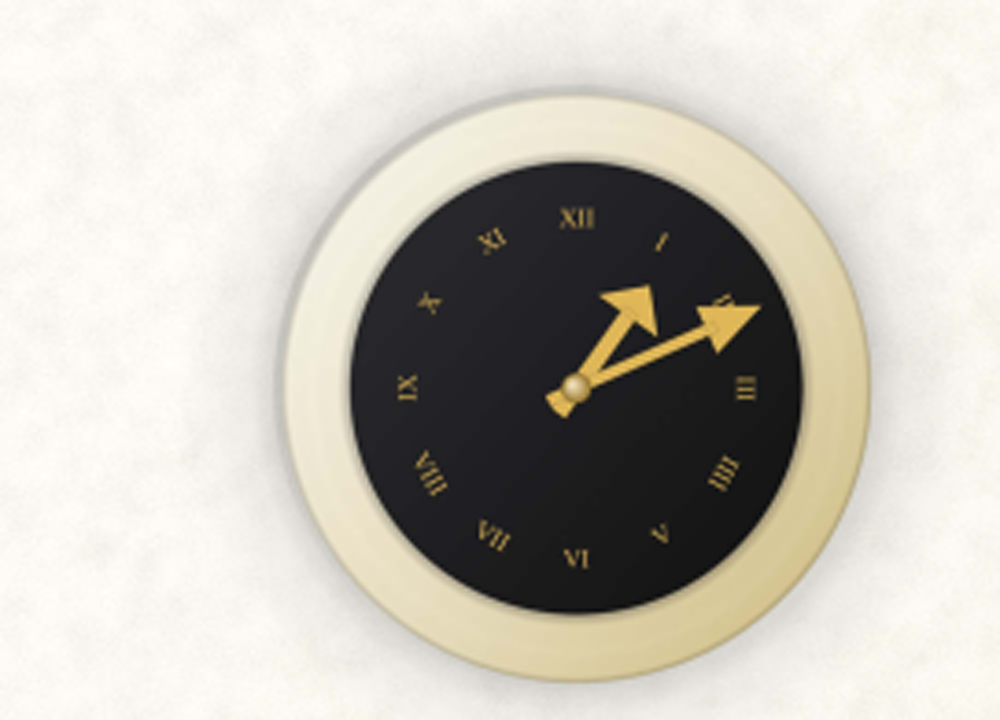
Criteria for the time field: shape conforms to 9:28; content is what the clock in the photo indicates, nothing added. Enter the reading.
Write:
1:11
